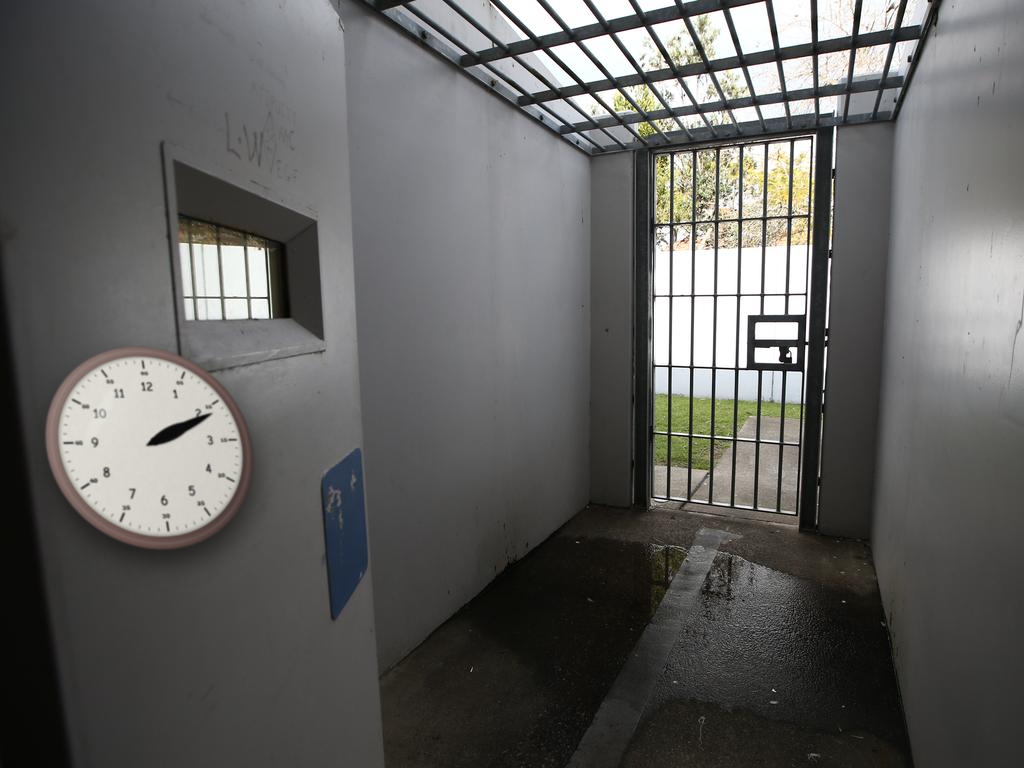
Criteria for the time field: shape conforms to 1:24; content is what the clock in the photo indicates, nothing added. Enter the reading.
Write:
2:11
